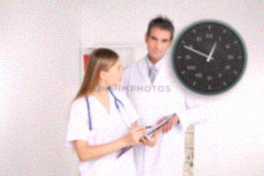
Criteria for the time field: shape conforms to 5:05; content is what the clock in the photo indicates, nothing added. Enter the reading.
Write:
12:49
